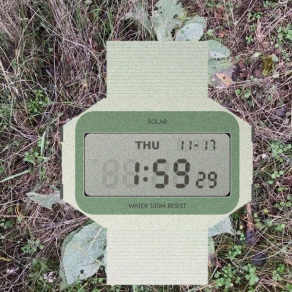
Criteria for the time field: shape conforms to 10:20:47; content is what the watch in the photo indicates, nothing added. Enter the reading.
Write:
1:59:29
